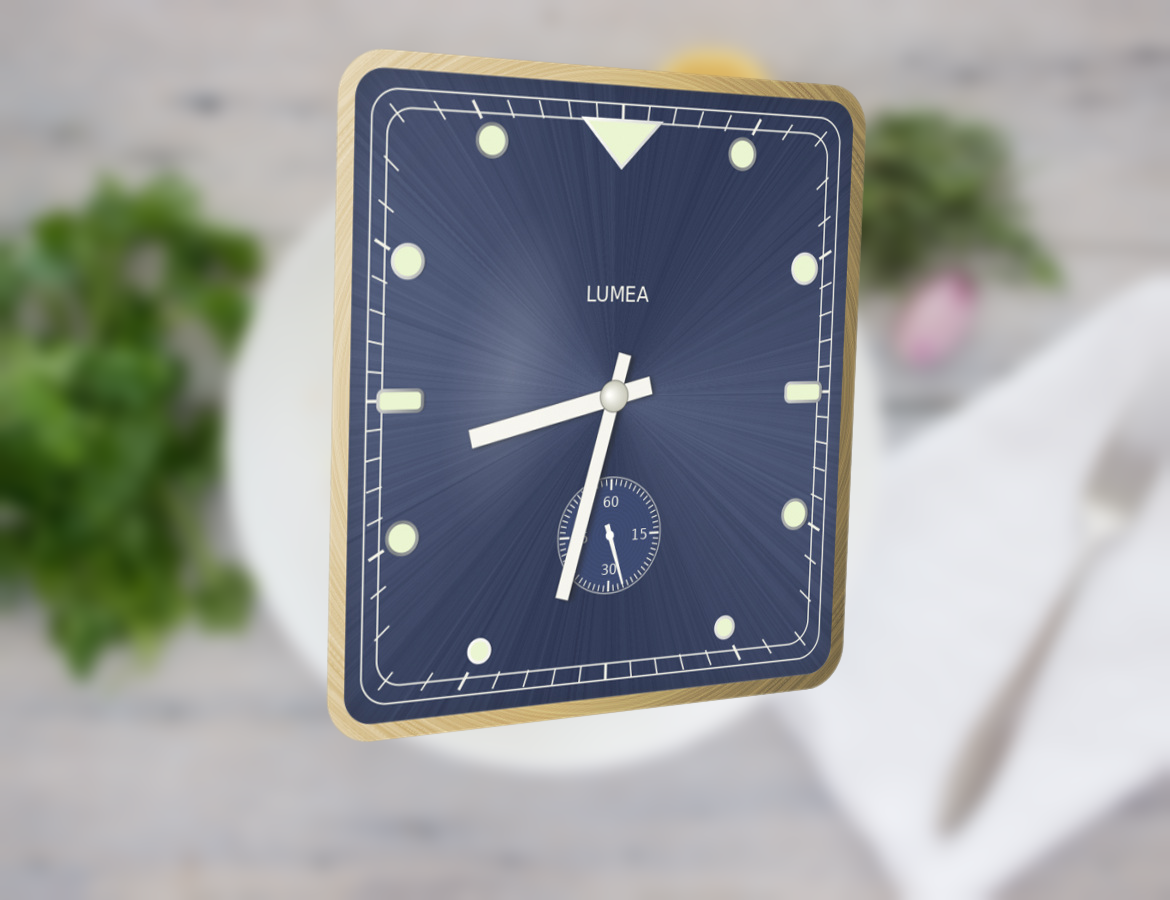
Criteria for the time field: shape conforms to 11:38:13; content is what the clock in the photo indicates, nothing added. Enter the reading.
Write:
8:32:27
